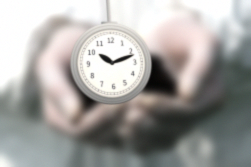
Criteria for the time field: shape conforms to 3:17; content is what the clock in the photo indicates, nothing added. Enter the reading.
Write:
10:12
